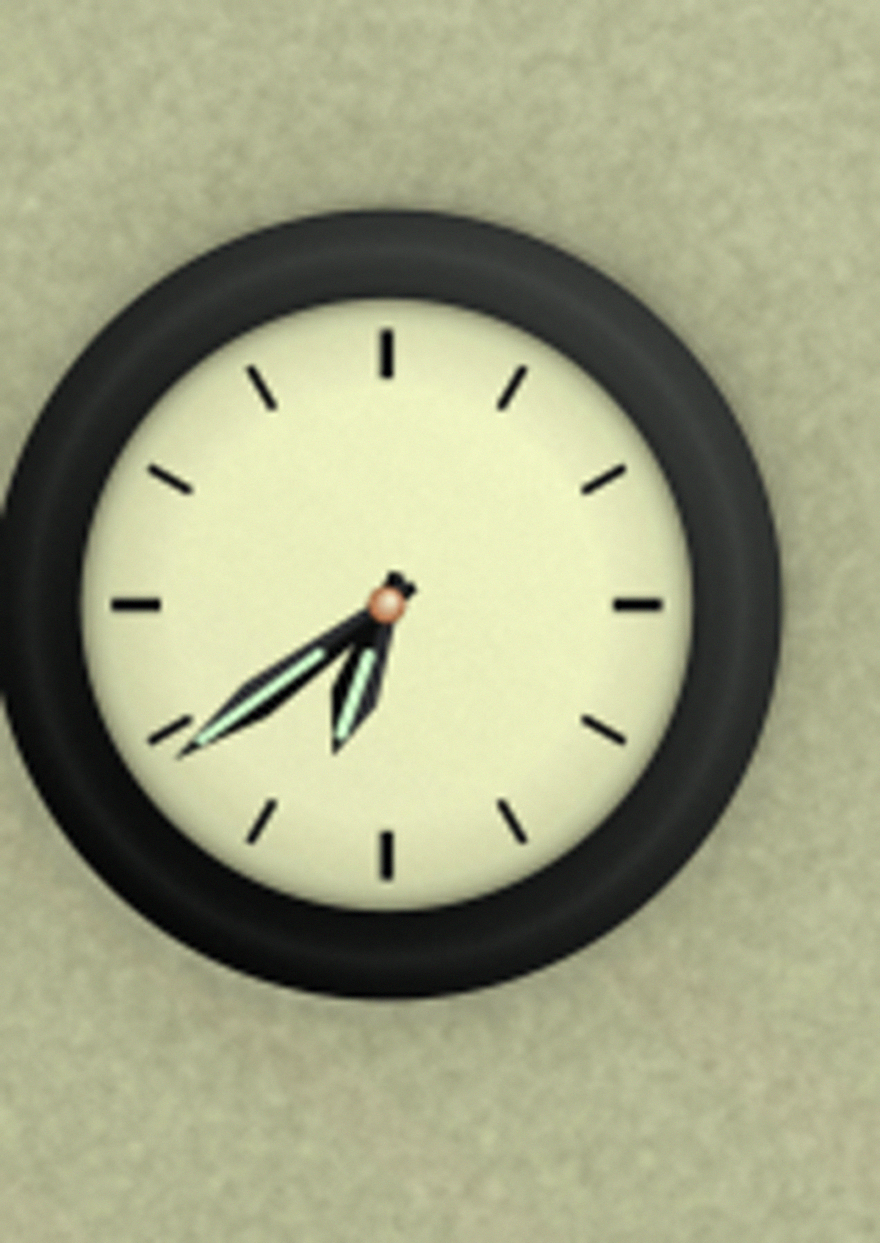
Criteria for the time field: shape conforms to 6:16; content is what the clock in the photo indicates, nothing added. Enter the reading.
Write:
6:39
